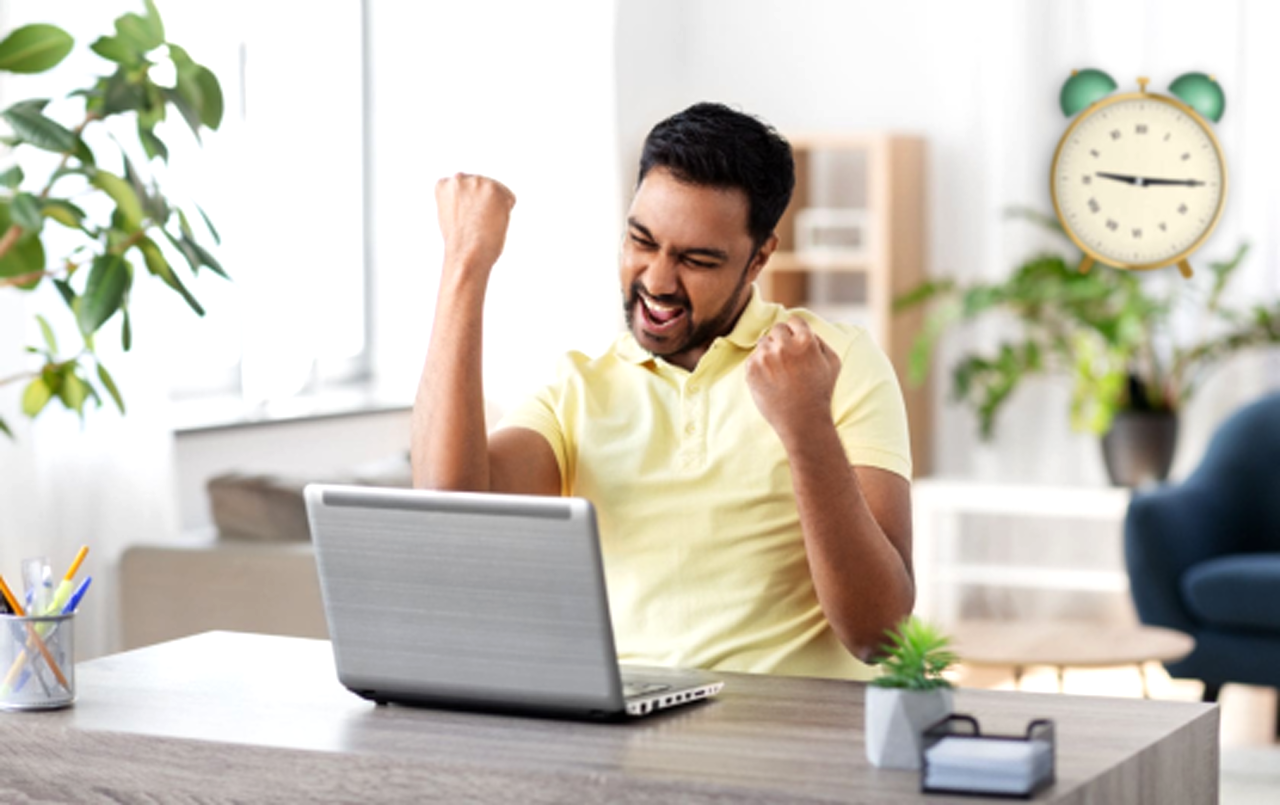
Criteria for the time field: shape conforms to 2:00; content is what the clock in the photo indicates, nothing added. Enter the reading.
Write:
9:15
